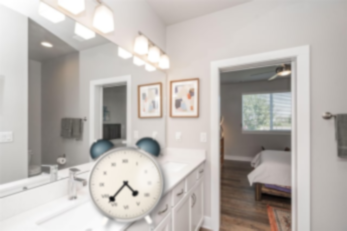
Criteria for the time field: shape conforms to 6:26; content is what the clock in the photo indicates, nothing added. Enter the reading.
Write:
4:37
